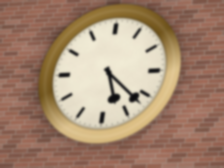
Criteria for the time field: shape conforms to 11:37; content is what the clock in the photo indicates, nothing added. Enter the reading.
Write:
5:22
